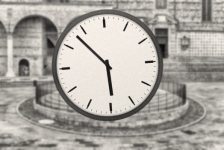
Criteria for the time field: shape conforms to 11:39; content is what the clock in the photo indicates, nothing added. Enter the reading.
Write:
5:53
